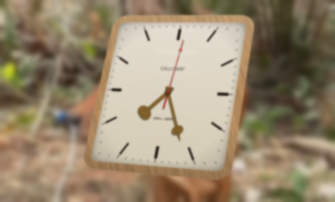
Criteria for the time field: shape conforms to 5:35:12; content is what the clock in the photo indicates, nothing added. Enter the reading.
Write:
7:26:01
